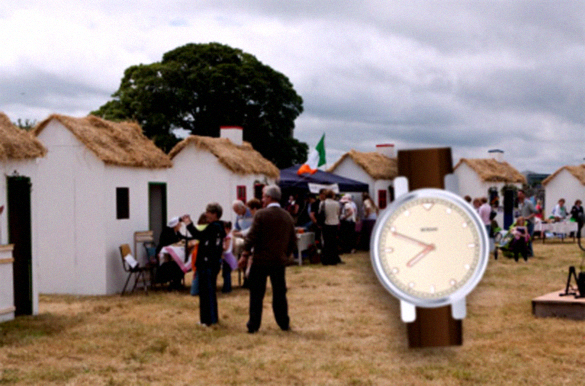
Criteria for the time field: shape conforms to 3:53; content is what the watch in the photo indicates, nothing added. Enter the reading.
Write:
7:49
